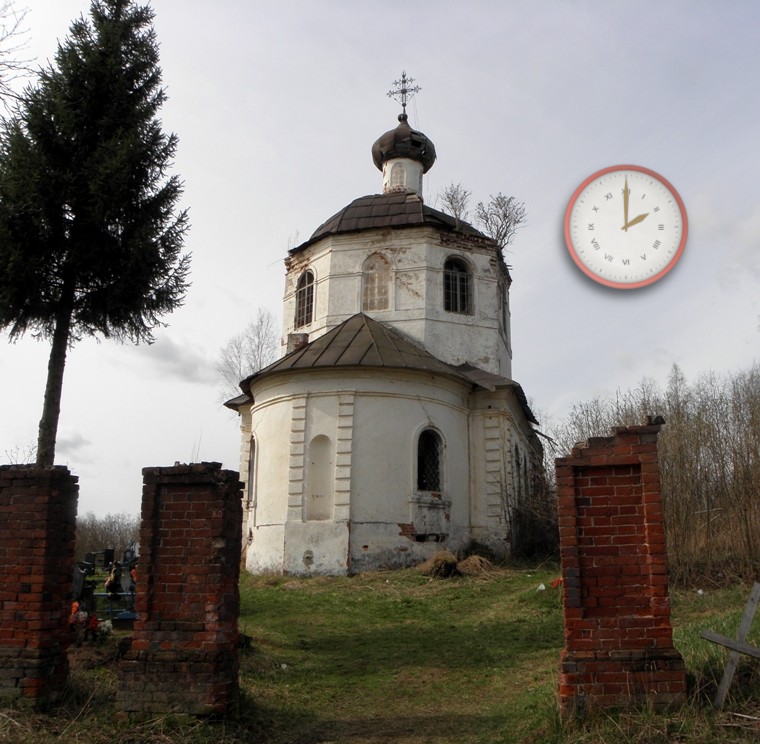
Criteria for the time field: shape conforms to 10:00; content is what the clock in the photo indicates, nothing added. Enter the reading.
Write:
2:00
